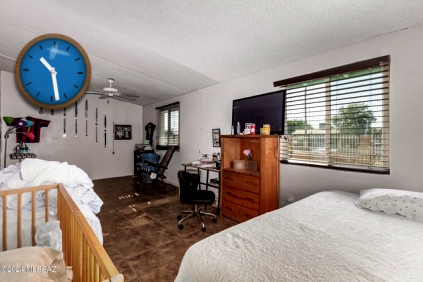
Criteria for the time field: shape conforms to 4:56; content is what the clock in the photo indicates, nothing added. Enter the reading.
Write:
10:28
